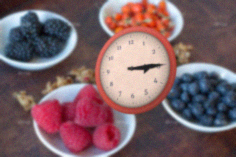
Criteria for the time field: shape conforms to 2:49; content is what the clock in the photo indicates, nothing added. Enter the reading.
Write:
3:15
